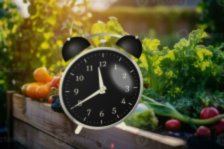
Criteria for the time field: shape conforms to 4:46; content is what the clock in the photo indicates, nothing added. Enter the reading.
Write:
11:40
